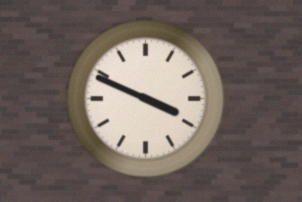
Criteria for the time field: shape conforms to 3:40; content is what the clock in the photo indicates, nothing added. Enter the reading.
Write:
3:49
